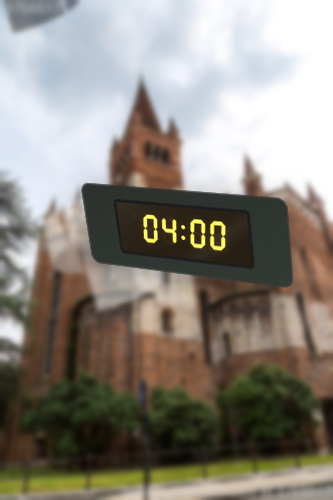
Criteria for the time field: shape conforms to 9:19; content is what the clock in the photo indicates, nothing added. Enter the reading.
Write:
4:00
